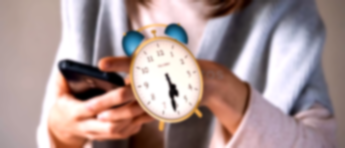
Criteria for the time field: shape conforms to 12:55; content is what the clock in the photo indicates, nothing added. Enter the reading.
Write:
5:31
